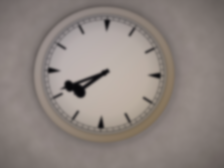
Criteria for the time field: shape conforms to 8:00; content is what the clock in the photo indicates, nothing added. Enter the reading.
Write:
7:41
